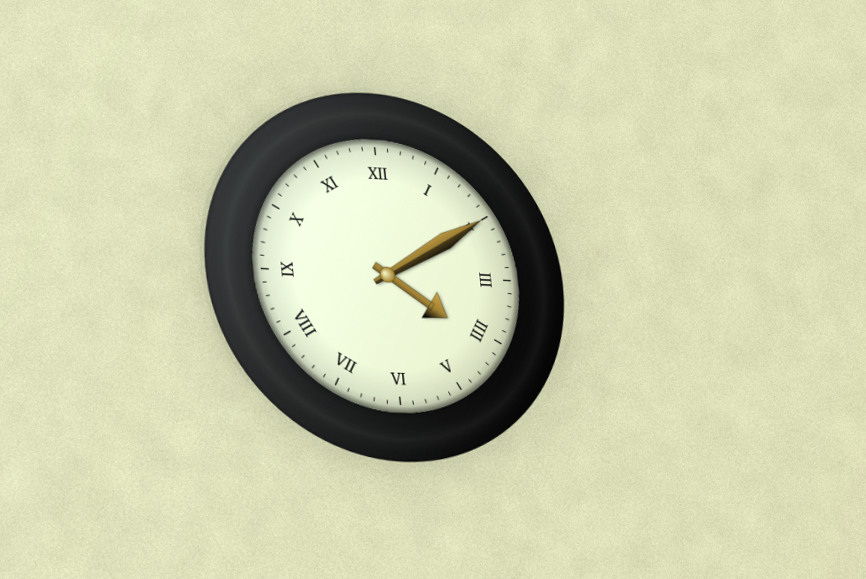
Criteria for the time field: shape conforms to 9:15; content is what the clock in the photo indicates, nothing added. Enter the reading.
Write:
4:10
